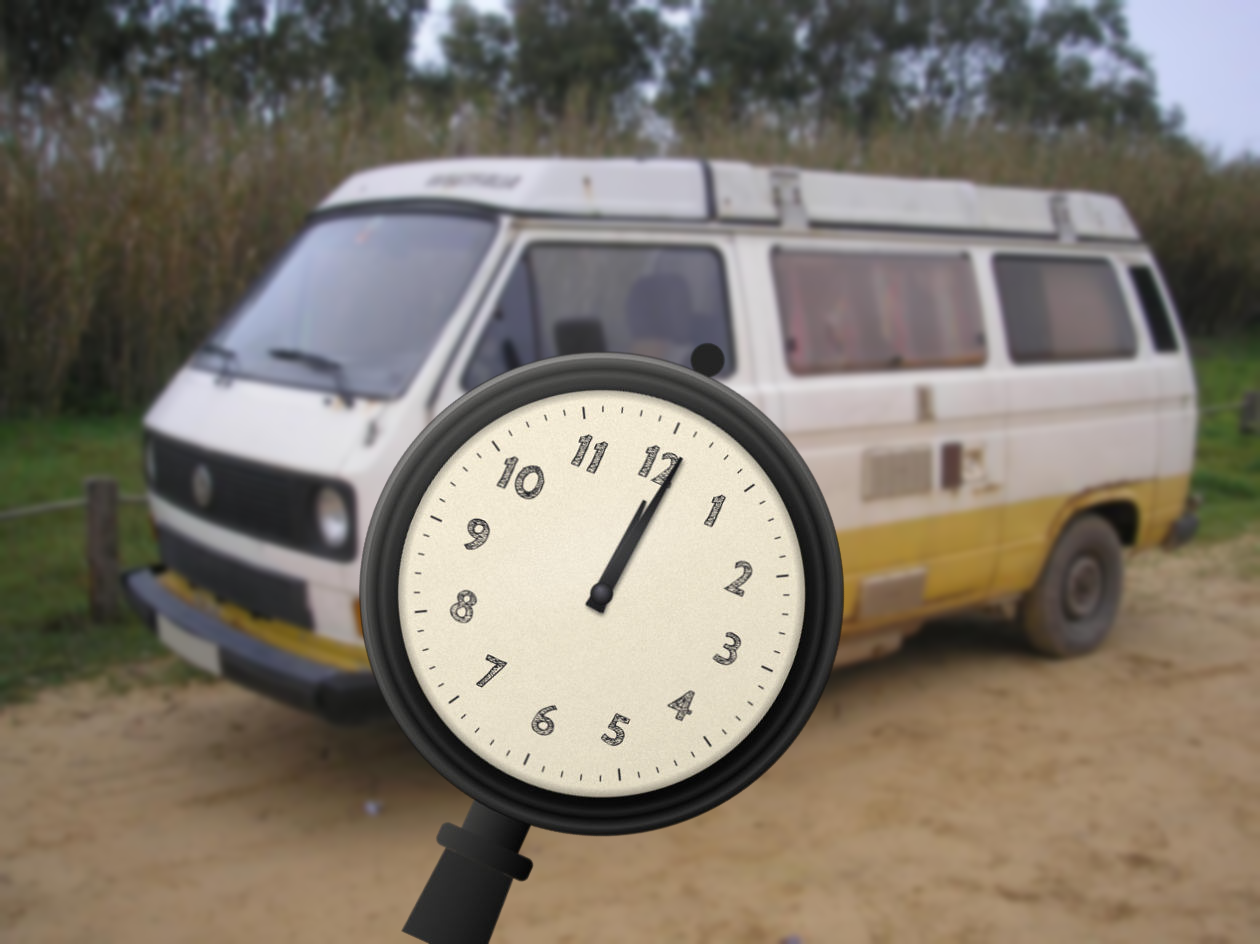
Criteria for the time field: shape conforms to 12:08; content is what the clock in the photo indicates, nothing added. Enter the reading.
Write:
12:01
